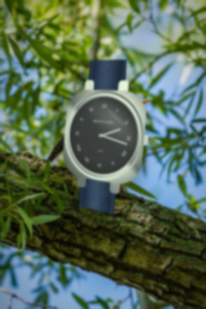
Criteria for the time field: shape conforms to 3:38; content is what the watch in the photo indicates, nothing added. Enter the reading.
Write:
2:17
